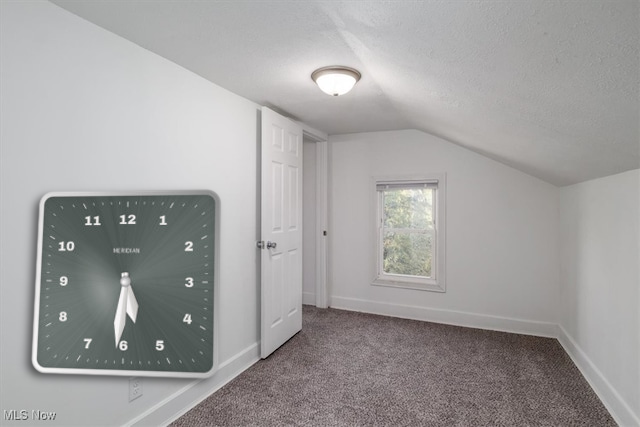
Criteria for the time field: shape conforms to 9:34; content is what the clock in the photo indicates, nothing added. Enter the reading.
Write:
5:31
